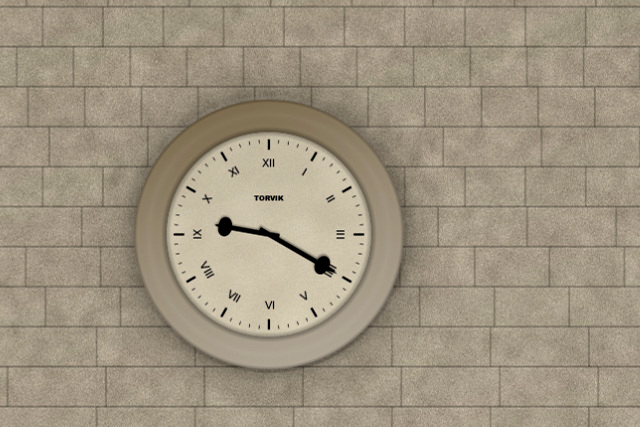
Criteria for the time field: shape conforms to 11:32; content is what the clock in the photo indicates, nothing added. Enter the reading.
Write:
9:20
